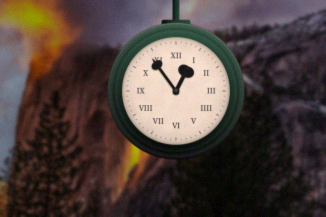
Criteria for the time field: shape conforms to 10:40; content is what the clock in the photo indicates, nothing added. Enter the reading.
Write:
12:54
